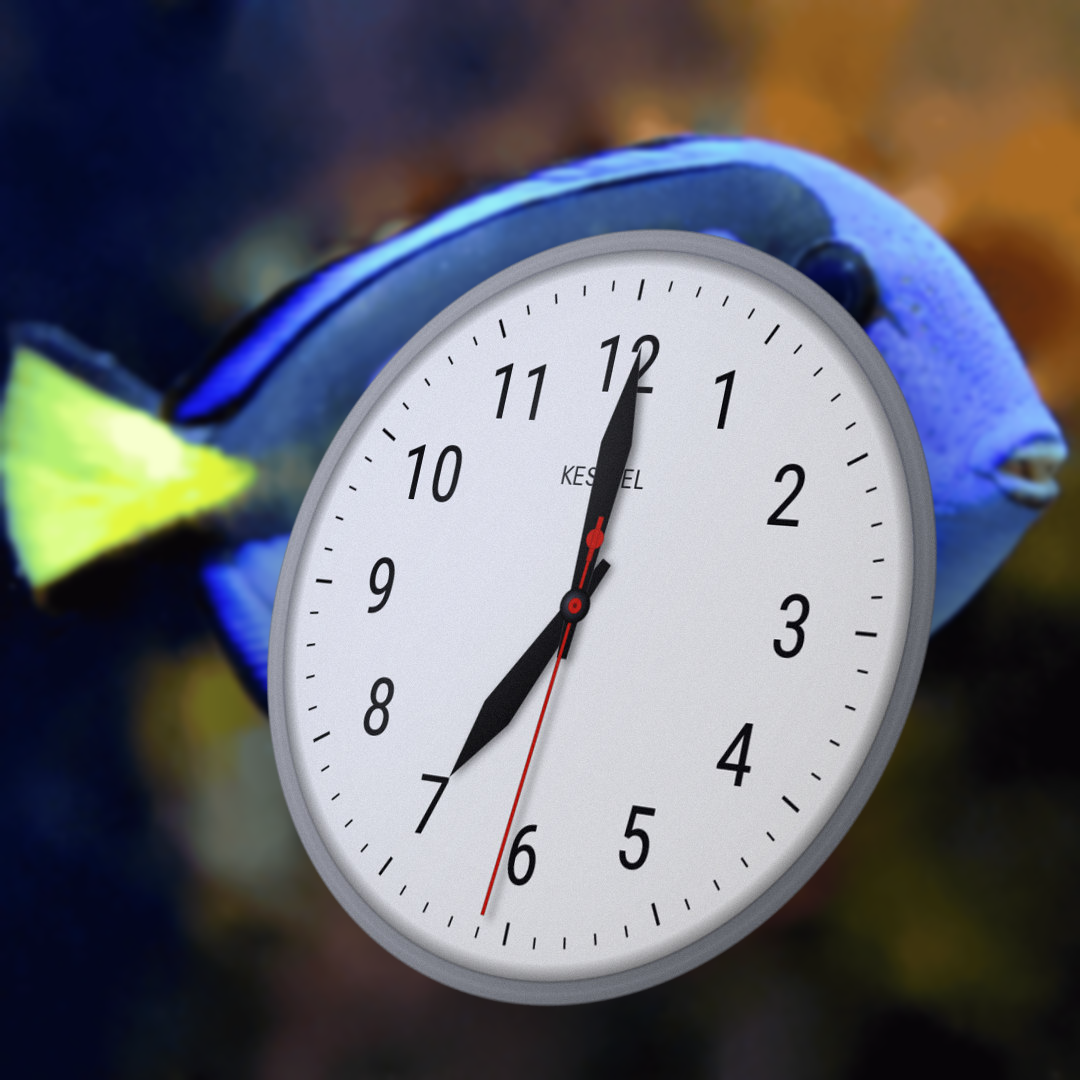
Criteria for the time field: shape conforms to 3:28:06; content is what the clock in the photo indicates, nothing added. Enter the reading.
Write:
7:00:31
